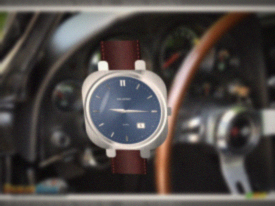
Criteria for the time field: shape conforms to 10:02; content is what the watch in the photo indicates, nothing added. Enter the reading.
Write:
9:15
